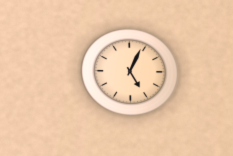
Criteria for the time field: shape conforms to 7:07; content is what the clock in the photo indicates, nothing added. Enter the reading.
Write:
5:04
